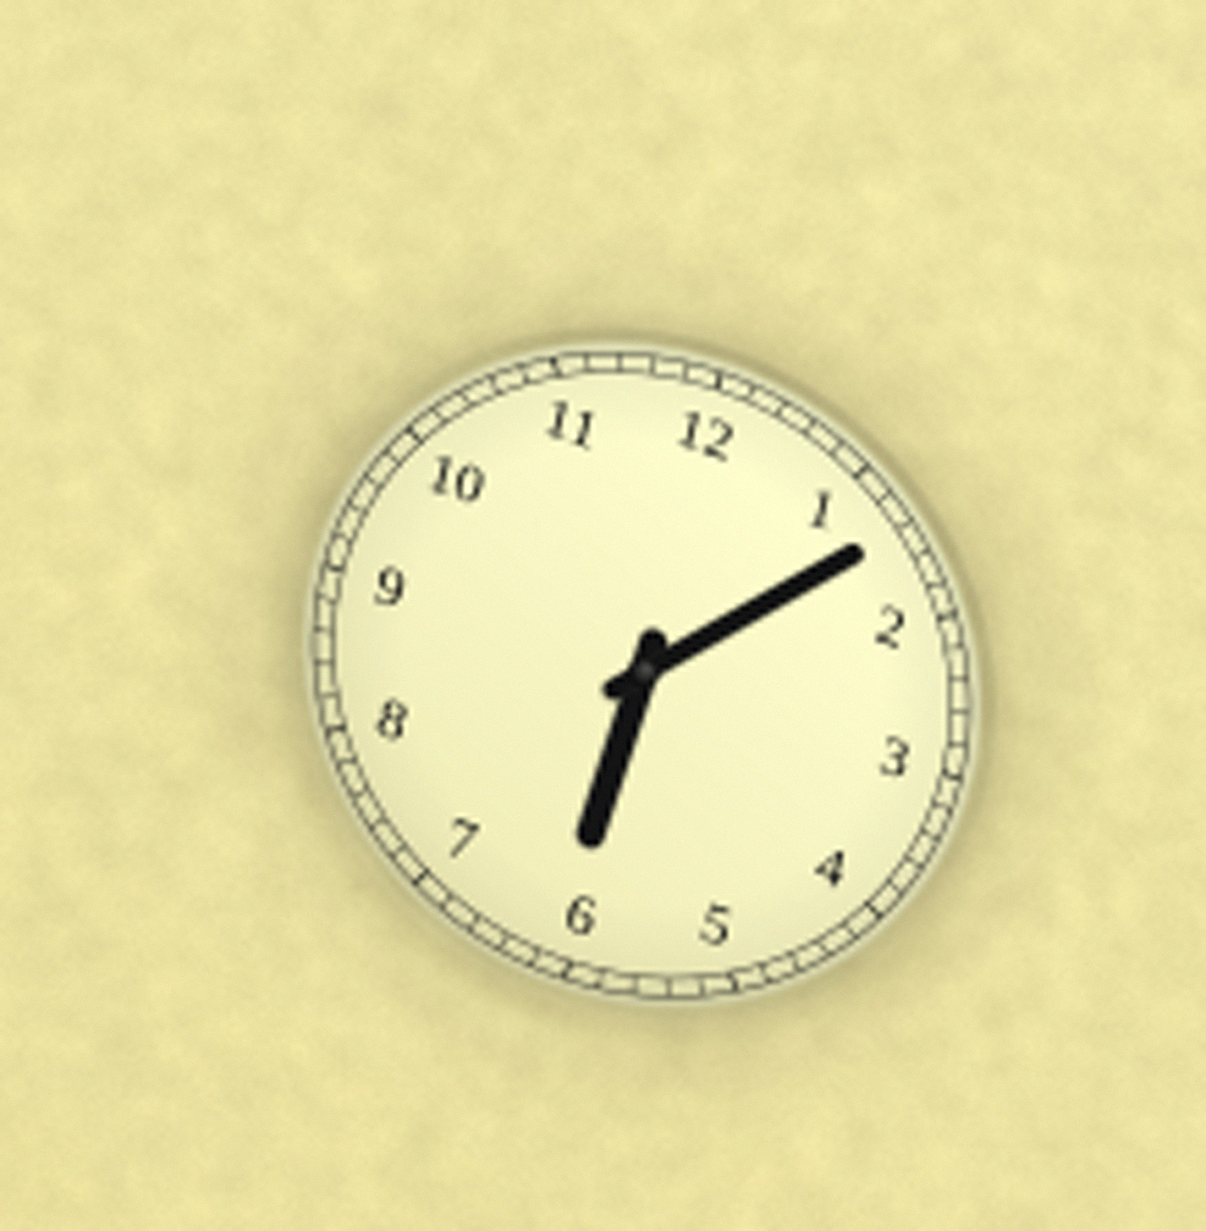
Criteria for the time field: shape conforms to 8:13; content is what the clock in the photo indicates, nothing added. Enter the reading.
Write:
6:07
